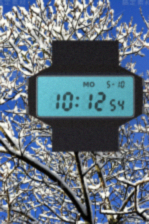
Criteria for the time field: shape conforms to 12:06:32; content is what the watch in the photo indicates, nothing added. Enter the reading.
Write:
10:12:54
